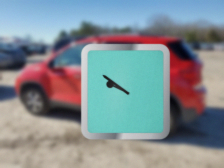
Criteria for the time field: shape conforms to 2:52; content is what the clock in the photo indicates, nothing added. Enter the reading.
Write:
9:51
